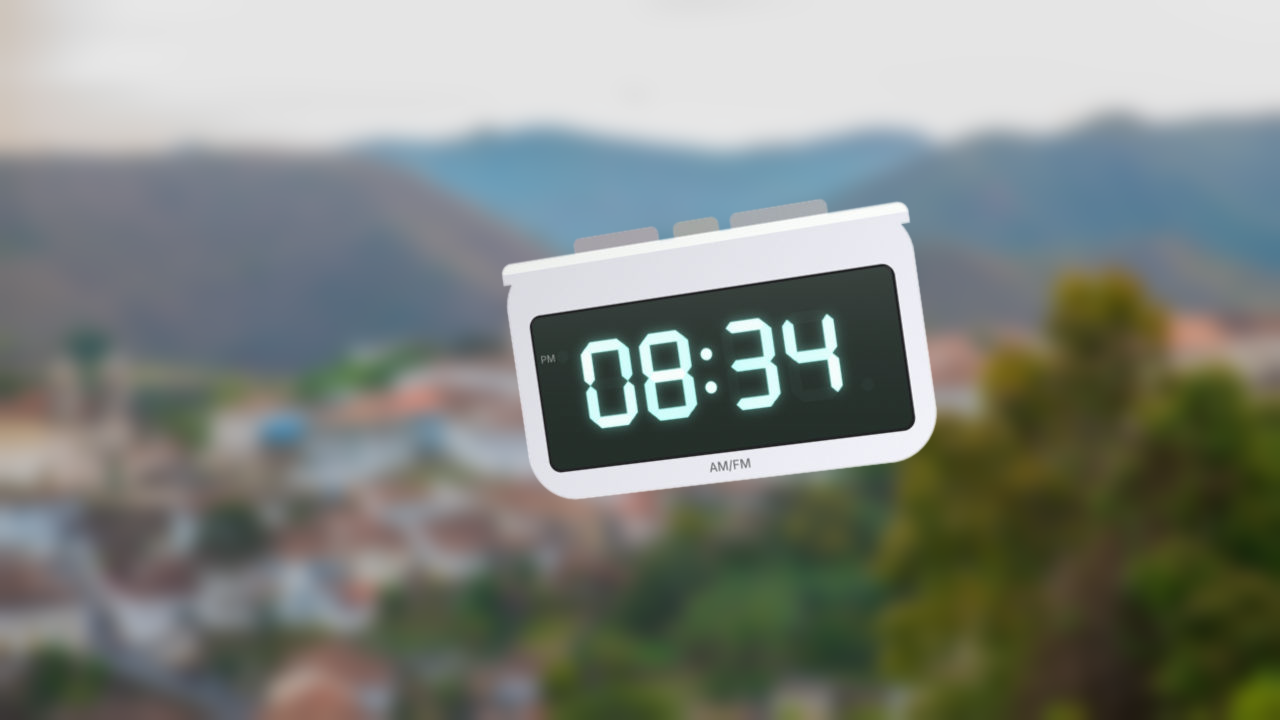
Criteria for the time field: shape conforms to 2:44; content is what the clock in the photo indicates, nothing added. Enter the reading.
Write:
8:34
